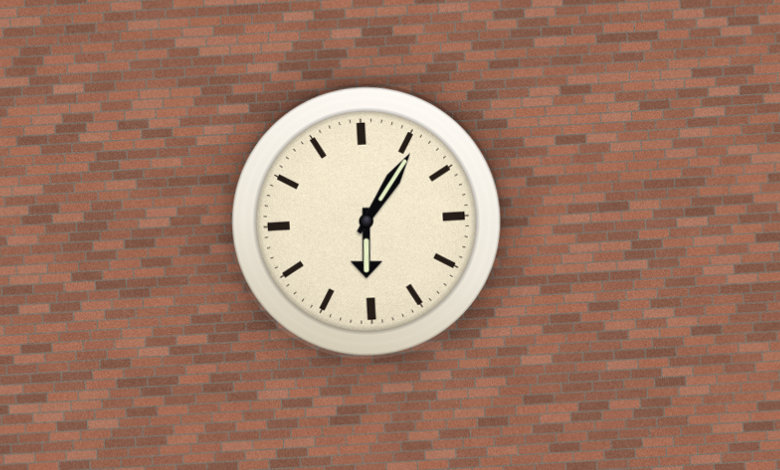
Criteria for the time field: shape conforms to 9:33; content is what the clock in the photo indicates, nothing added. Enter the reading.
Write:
6:06
